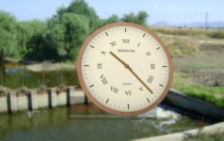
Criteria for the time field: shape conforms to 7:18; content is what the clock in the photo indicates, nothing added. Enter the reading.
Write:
10:23
